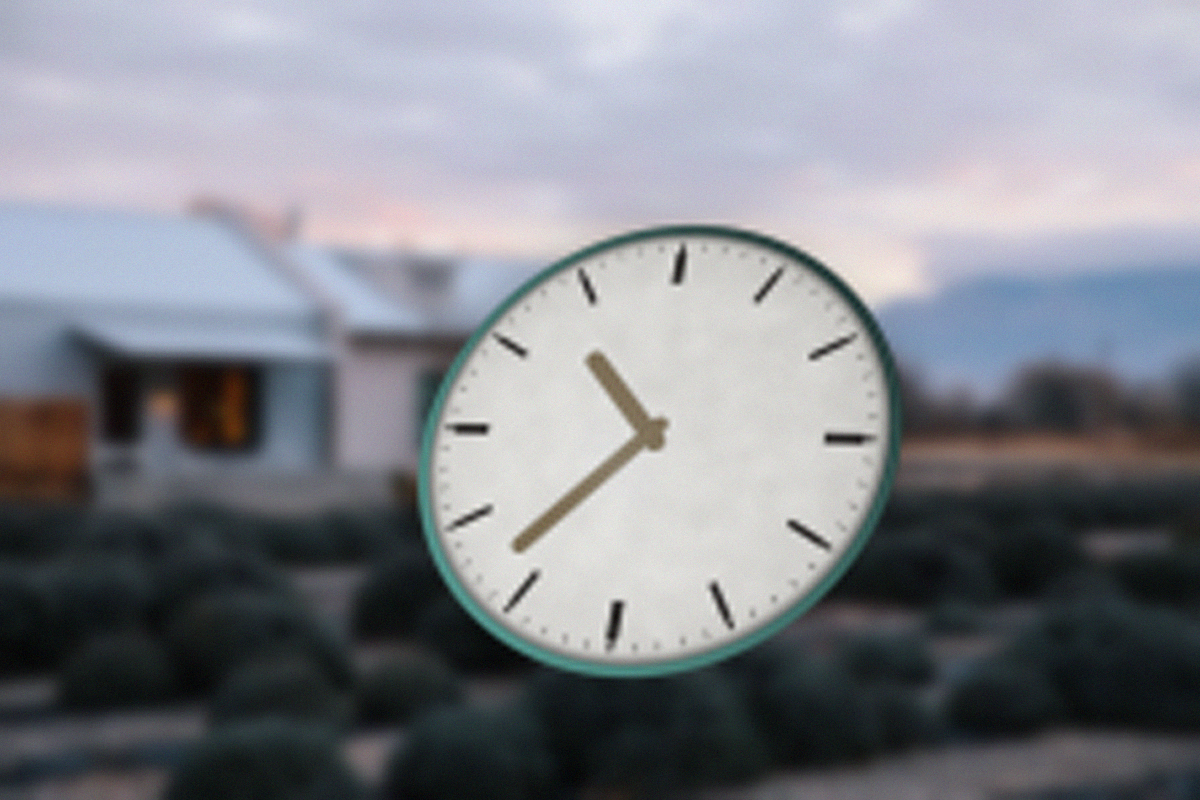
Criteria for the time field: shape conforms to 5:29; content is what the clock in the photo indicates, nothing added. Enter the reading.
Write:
10:37
